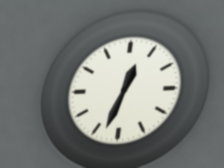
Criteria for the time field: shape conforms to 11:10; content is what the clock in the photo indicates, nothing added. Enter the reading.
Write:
12:33
